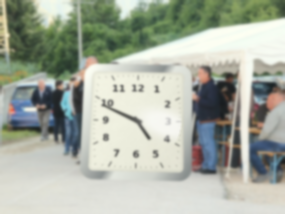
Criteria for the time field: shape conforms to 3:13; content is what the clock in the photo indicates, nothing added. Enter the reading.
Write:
4:49
